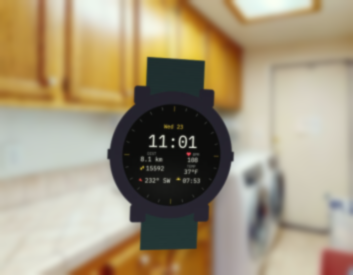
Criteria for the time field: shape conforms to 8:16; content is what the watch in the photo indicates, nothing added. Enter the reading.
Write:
11:01
